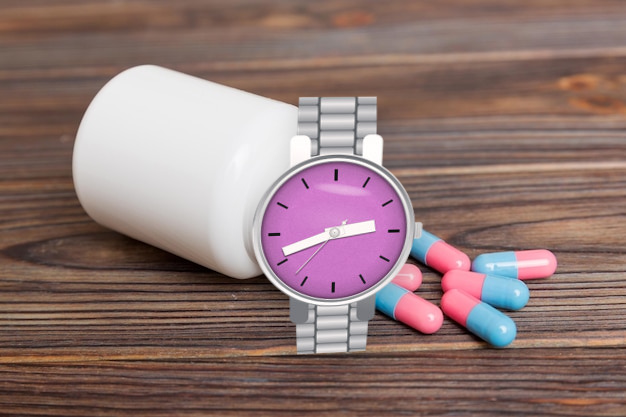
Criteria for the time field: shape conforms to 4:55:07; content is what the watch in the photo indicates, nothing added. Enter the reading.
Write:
2:41:37
